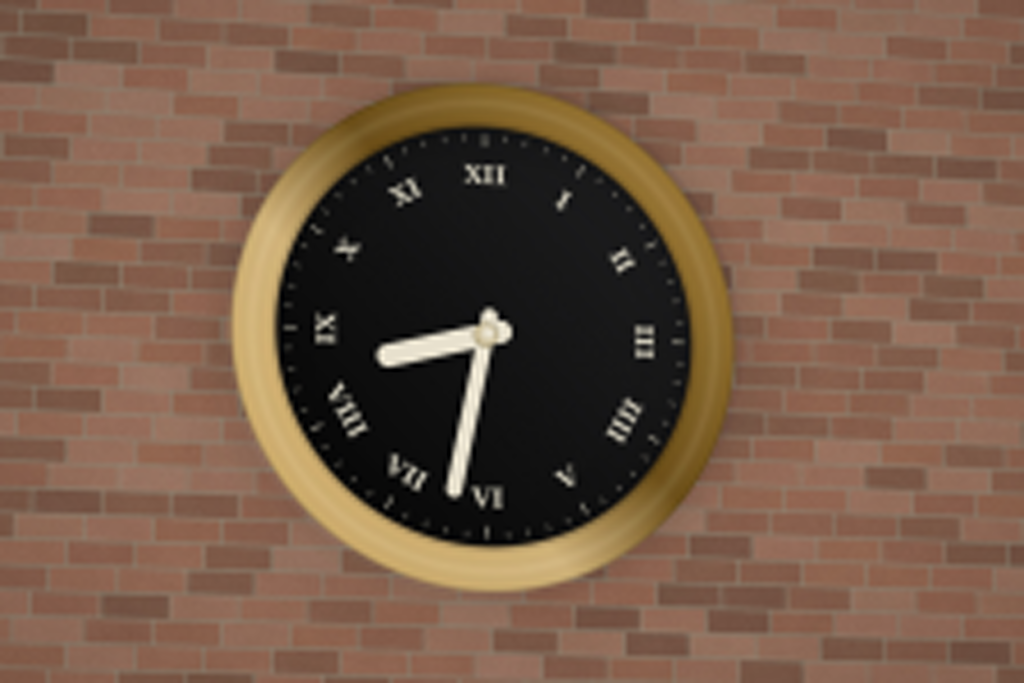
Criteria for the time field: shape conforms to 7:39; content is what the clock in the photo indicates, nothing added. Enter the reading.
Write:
8:32
